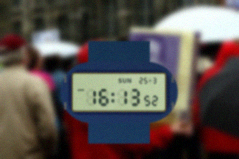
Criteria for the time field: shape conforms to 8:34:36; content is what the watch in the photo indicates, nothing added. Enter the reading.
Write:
16:13:52
